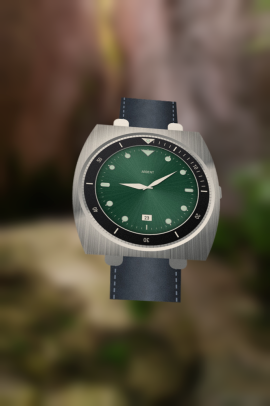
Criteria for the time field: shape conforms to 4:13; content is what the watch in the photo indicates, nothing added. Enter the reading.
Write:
9:09
